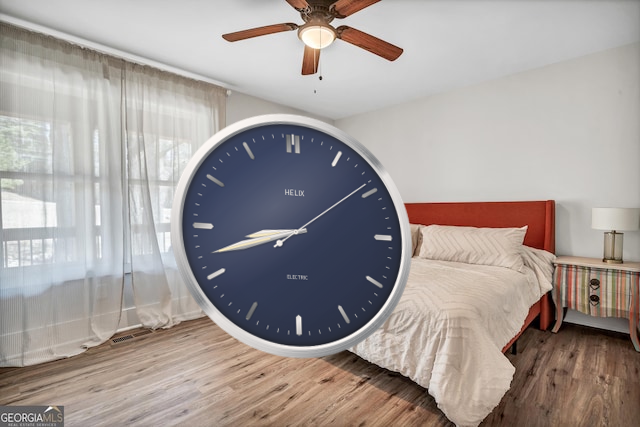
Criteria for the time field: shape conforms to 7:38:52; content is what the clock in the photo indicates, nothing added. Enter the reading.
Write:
8:42:09
